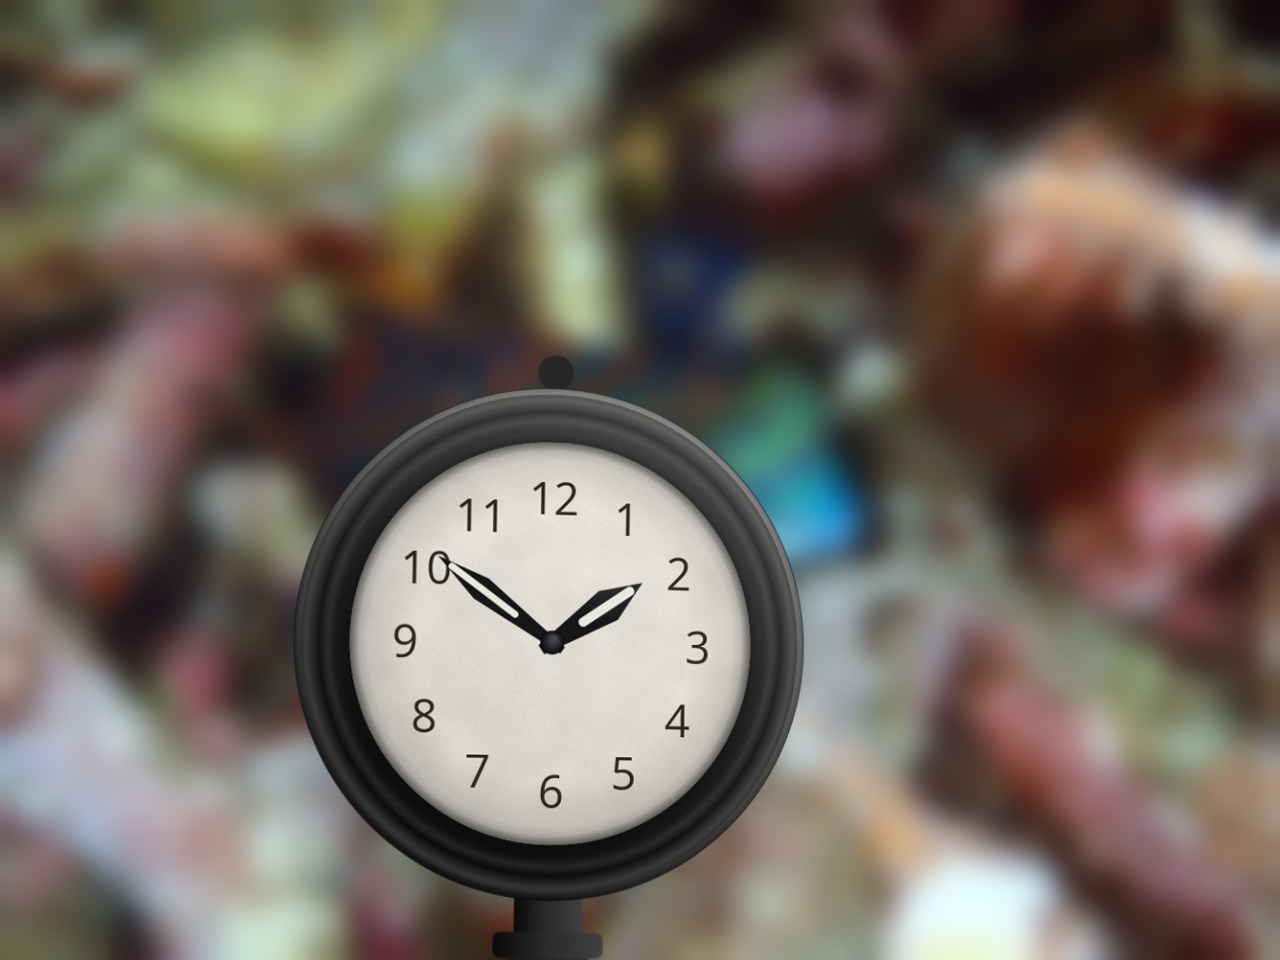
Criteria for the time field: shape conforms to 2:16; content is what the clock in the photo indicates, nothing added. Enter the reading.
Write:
1:51
